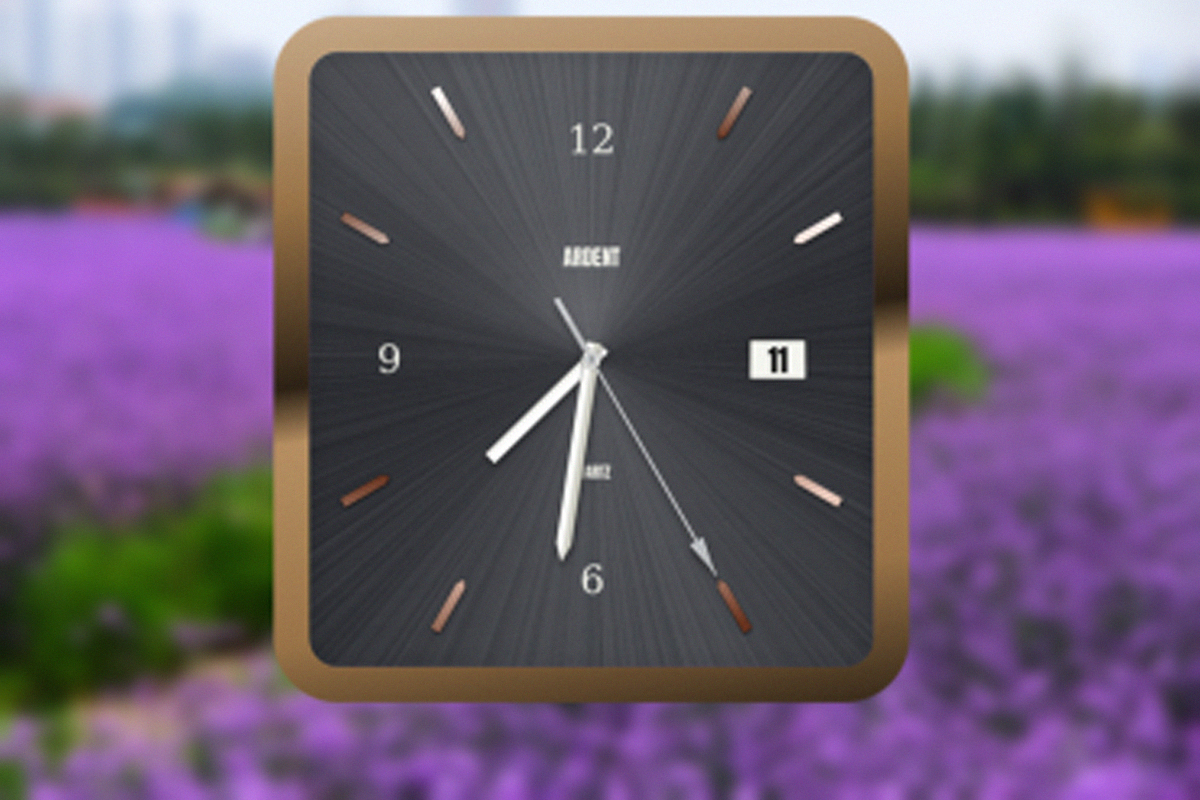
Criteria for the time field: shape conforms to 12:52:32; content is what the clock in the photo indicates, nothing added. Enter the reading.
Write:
7:31:25
